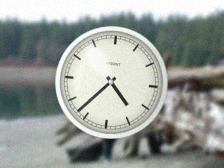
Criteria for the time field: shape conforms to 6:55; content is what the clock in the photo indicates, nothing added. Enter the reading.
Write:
4:37
